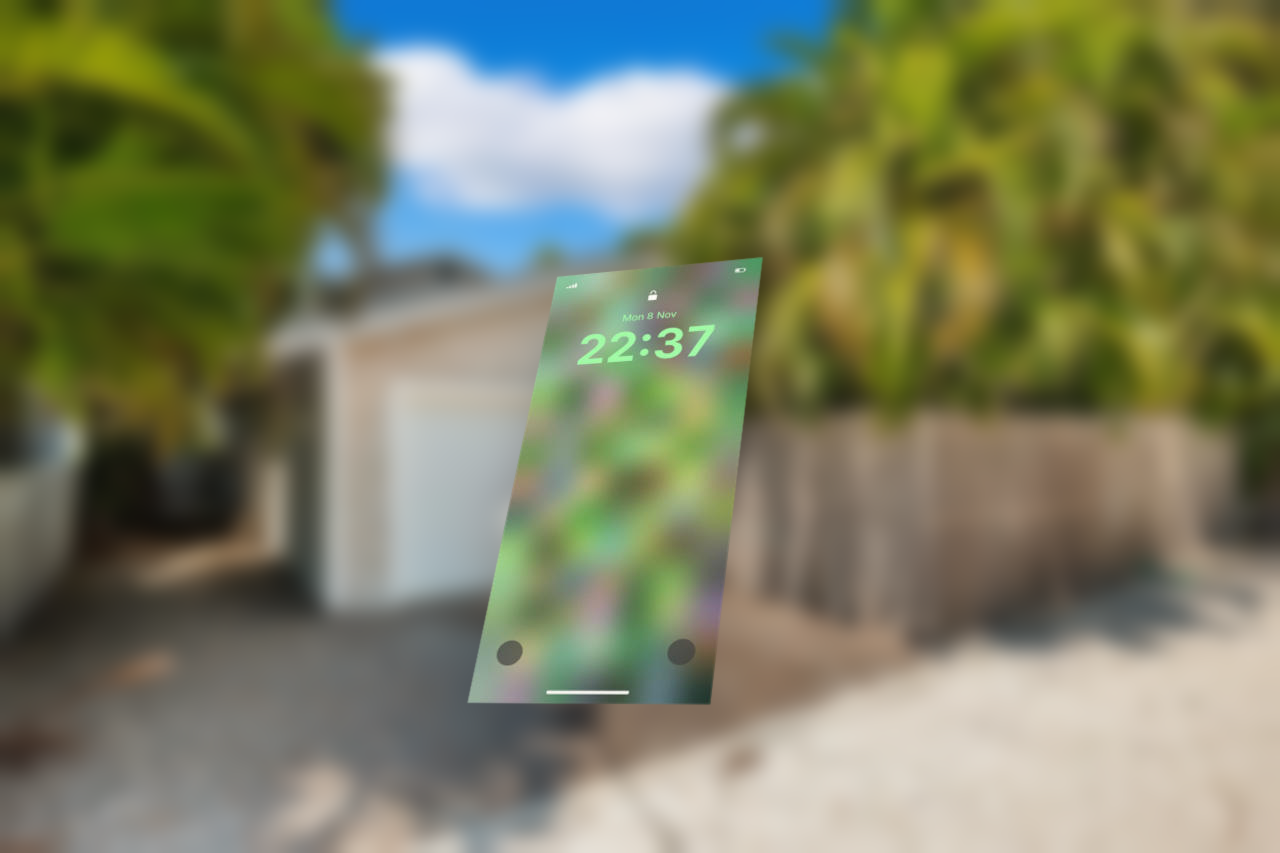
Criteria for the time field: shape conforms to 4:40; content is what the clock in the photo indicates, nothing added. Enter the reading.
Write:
22:37
